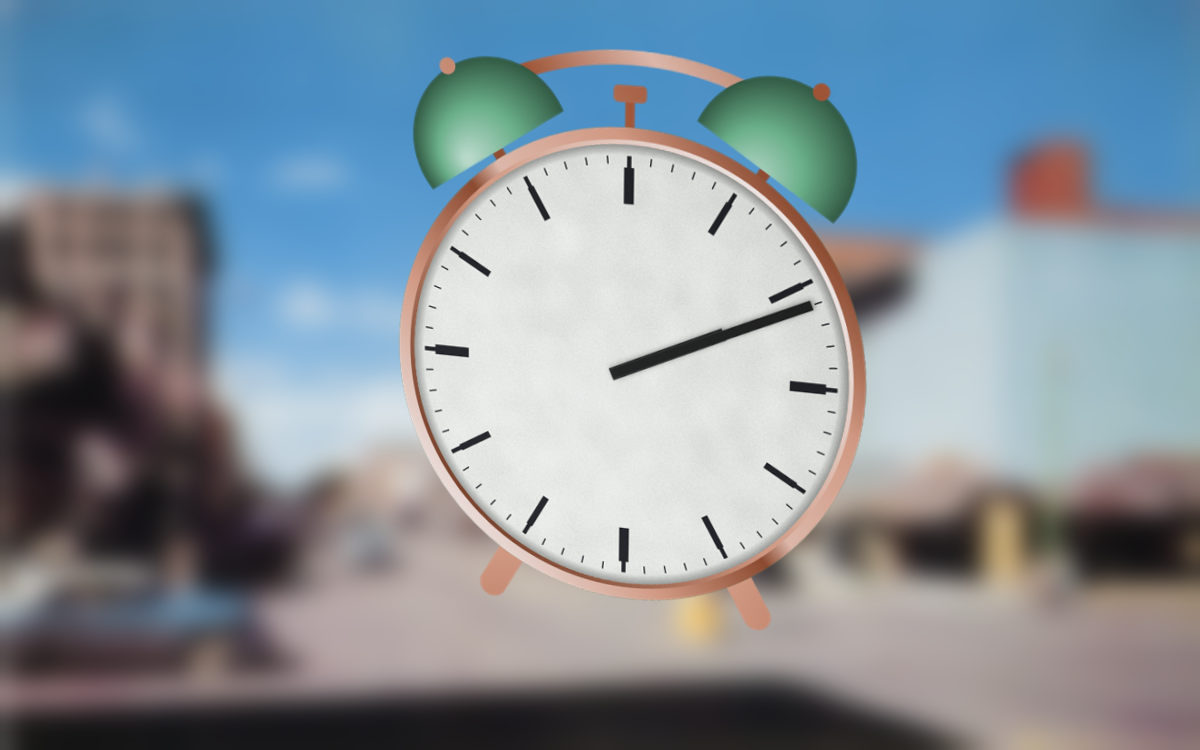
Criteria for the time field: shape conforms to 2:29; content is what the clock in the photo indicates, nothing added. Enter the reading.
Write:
2:11
